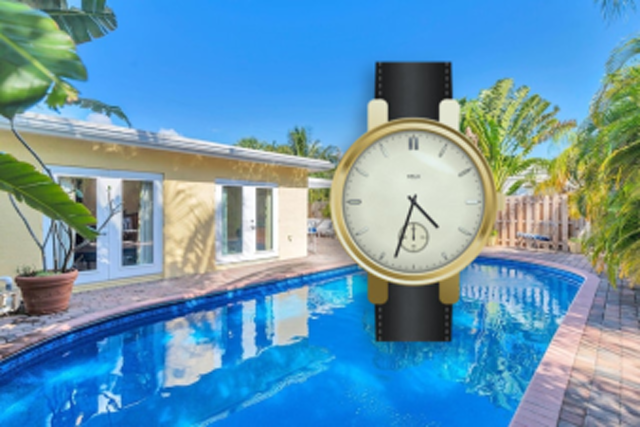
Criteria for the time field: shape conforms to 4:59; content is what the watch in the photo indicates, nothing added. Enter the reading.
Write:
4:33
